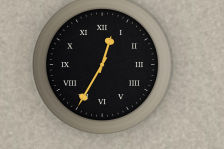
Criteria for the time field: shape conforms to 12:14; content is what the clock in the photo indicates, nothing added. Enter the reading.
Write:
12:35
